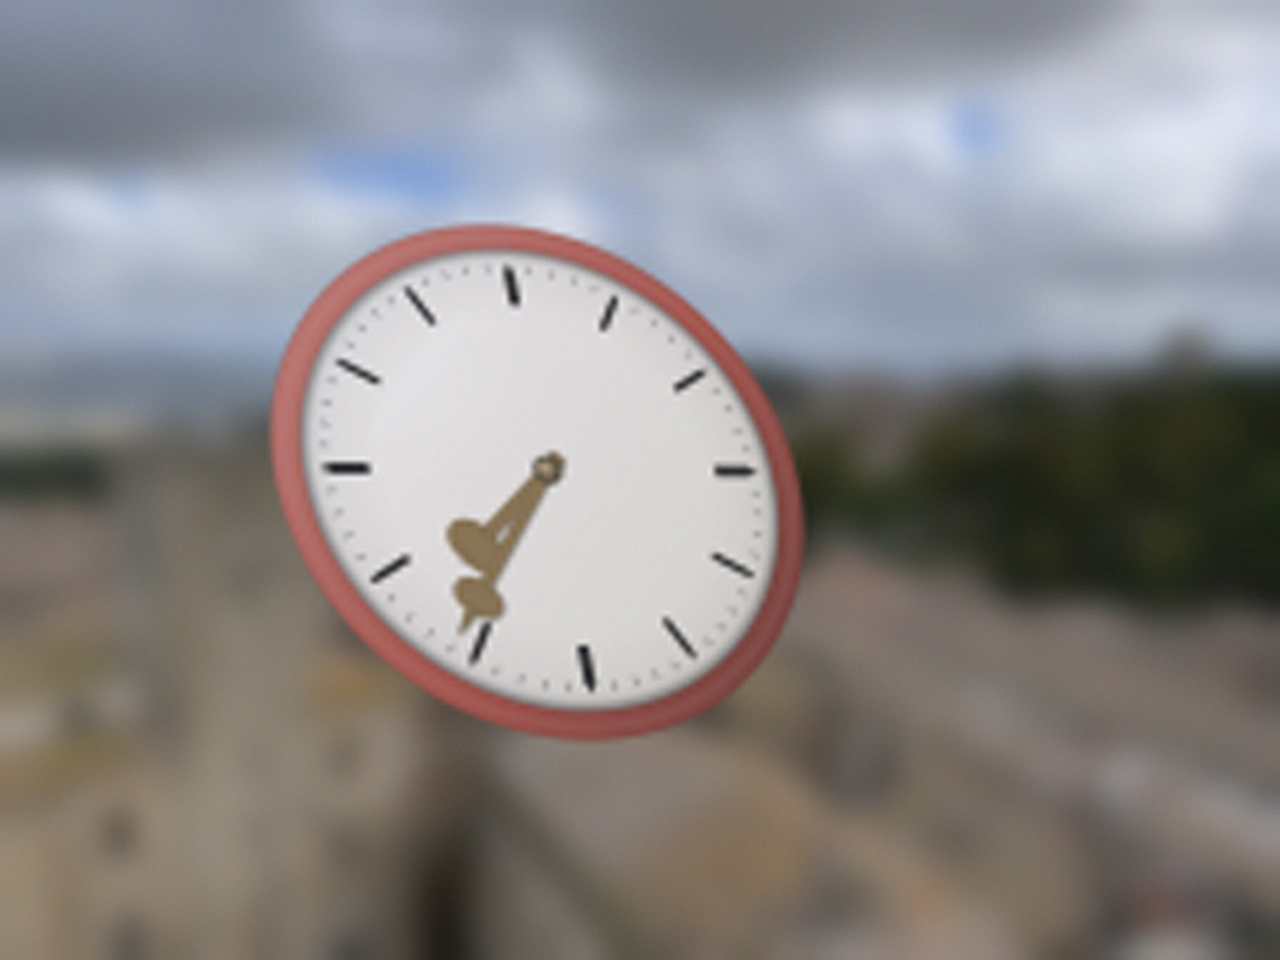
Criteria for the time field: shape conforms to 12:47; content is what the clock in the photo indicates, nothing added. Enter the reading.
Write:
7:36
